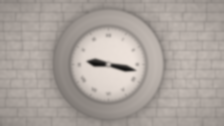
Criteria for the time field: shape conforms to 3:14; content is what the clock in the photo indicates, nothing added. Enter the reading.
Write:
9:17
